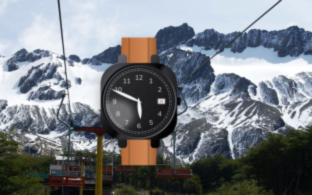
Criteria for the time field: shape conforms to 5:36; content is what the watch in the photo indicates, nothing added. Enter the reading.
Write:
5:49
